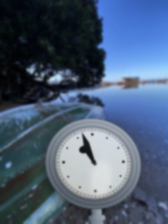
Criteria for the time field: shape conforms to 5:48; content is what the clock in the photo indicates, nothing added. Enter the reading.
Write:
10:57
